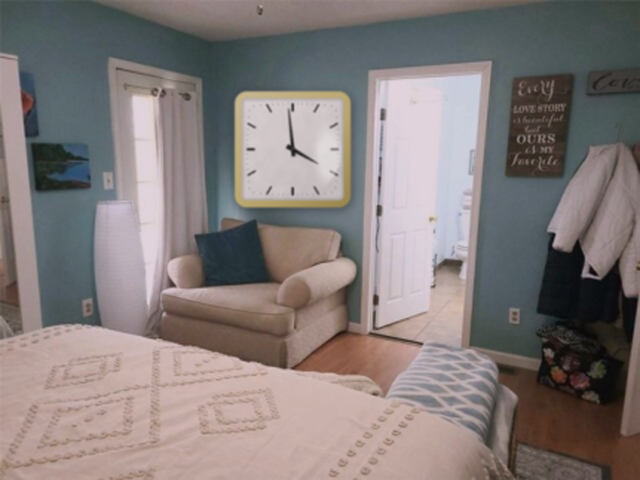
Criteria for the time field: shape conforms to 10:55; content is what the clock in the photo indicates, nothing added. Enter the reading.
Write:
3:59
